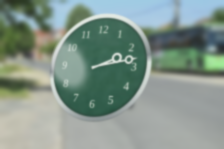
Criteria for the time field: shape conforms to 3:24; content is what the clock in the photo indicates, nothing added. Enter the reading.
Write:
2:13
